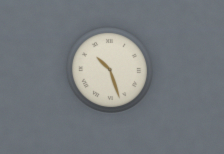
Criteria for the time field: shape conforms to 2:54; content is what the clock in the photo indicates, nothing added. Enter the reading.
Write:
10:27
